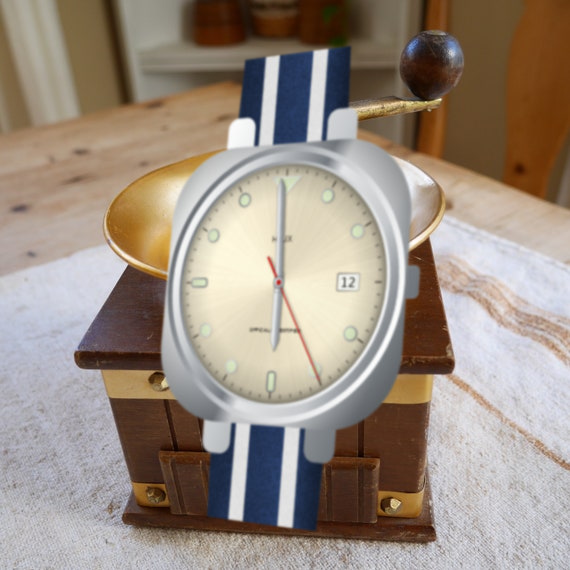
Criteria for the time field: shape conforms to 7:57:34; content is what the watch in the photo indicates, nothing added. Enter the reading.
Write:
5:59:25
